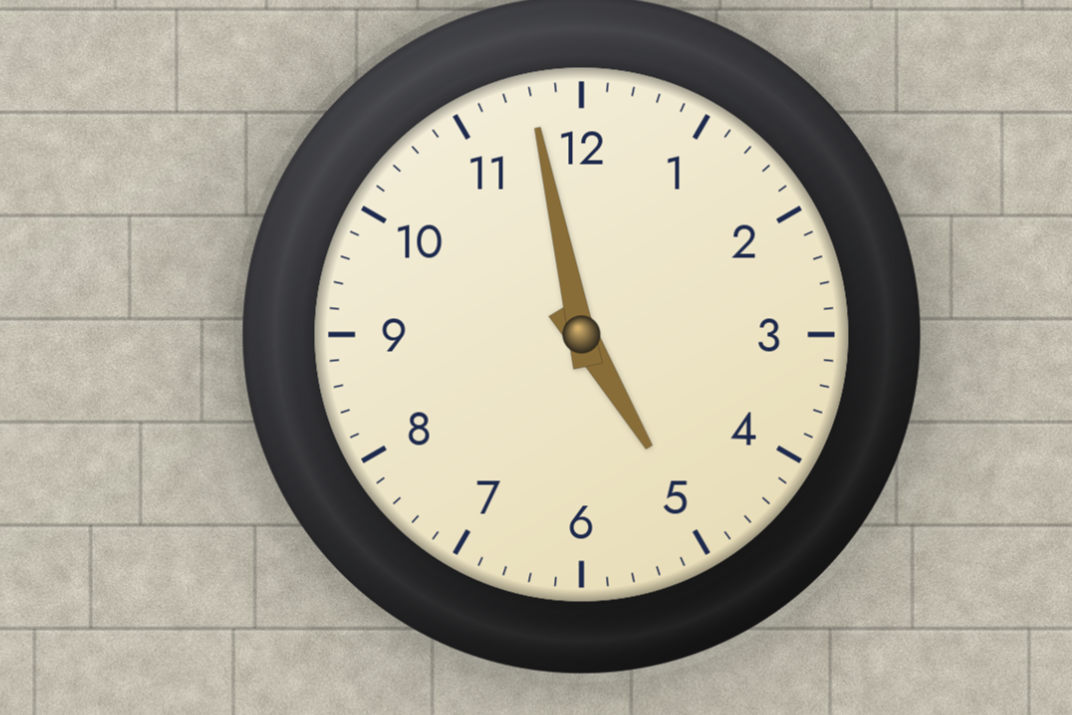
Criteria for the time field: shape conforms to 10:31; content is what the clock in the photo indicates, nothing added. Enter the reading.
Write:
4:58
